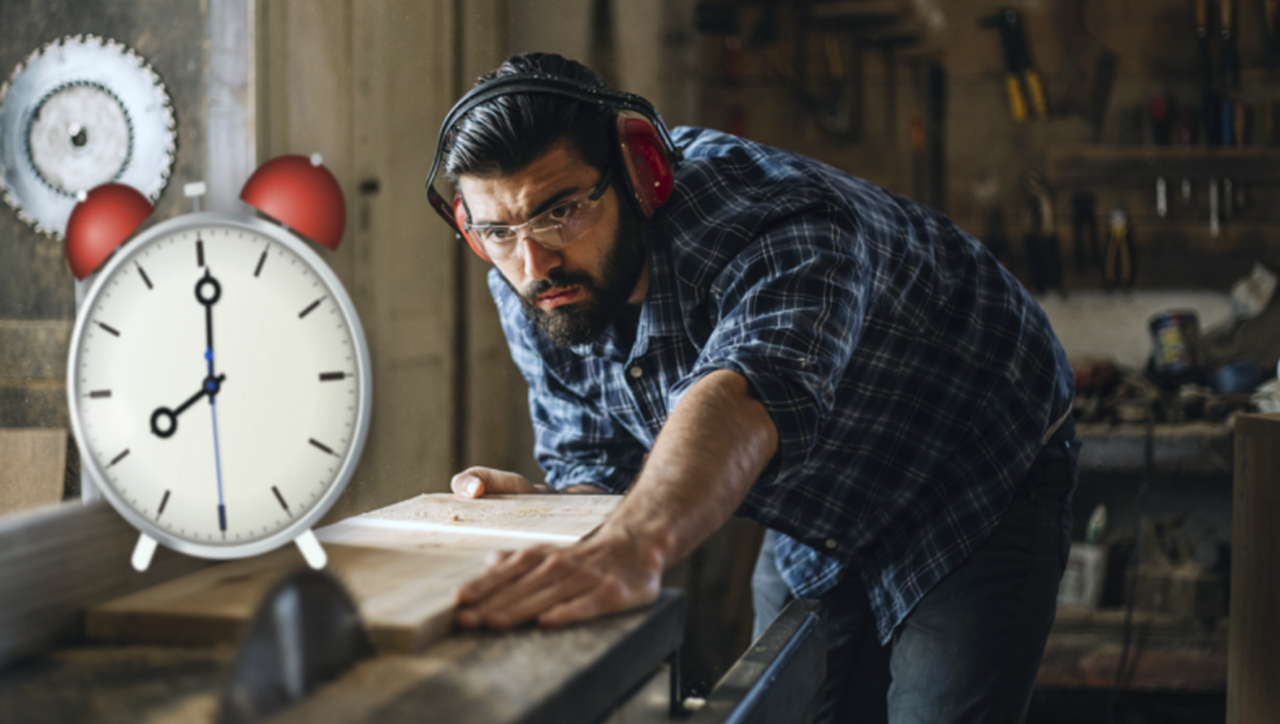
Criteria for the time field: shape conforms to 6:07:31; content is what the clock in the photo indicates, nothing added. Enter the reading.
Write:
8:00:30
